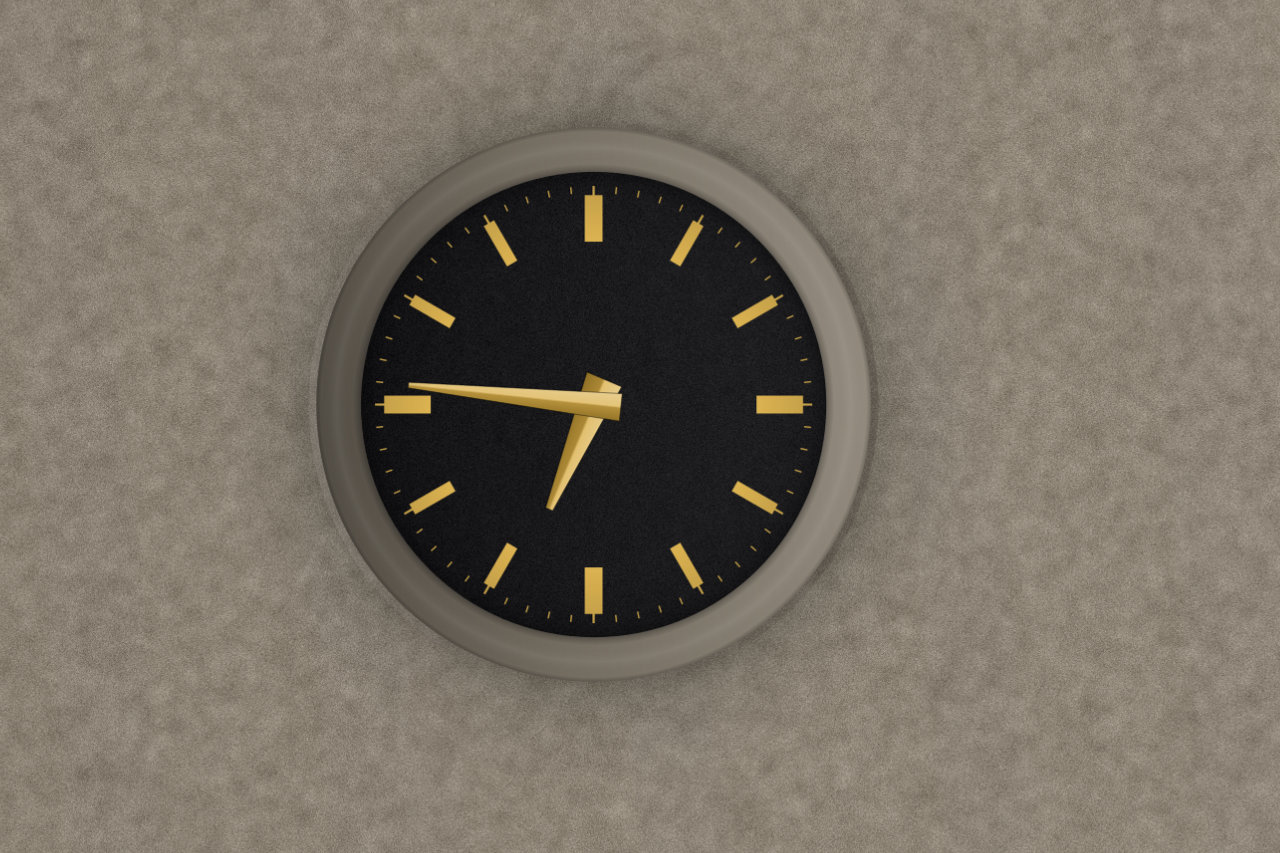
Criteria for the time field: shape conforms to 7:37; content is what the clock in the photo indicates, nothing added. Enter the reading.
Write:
6:46
